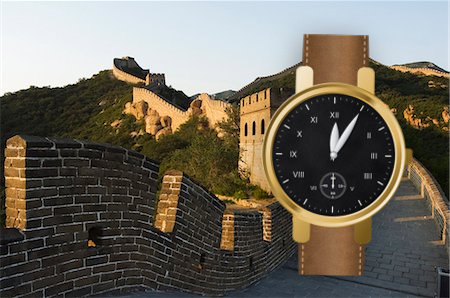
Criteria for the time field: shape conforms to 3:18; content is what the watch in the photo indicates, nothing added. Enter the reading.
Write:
12:05
